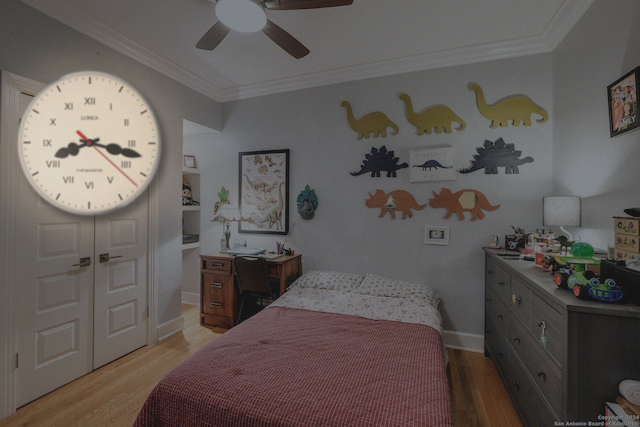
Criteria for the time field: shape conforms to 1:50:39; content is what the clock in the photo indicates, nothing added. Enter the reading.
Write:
8:17:22
